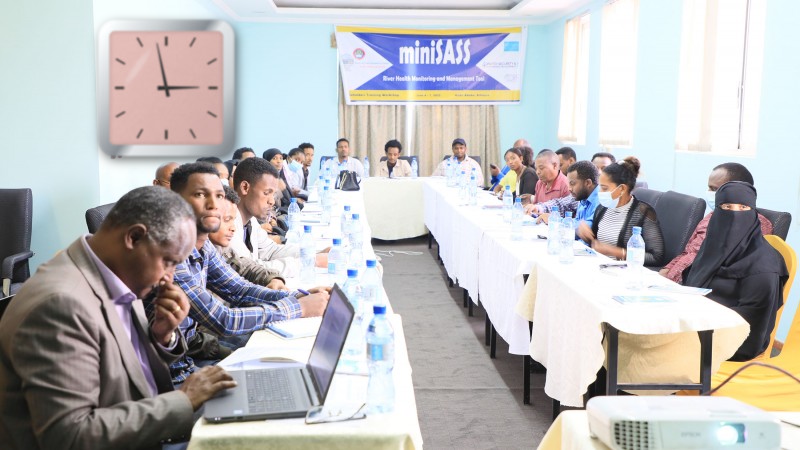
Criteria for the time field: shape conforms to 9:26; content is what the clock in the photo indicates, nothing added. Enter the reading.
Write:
2:58
